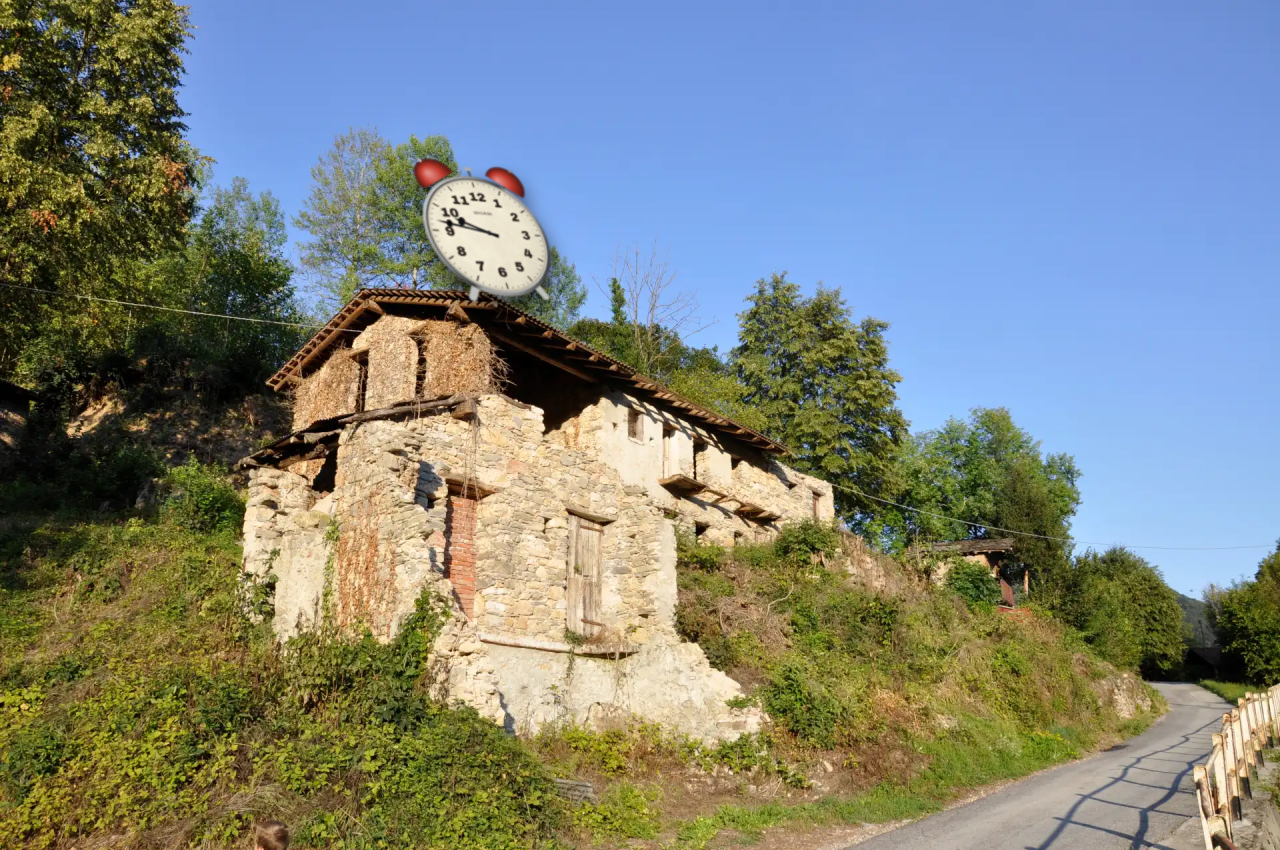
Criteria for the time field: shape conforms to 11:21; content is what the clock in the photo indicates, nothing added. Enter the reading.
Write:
9:47
